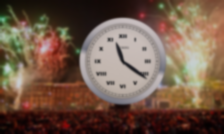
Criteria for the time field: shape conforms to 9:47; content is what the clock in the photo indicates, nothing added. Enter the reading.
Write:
11:21
